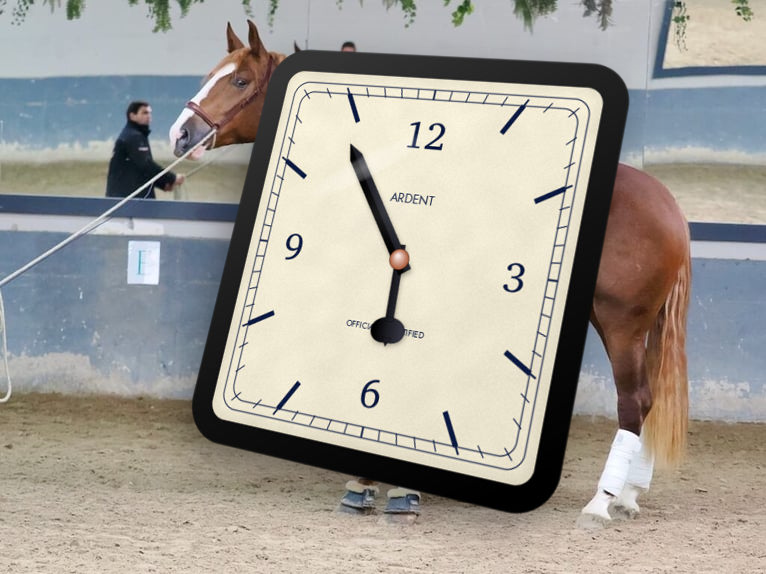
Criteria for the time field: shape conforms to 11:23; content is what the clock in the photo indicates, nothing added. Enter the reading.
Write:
5:54
